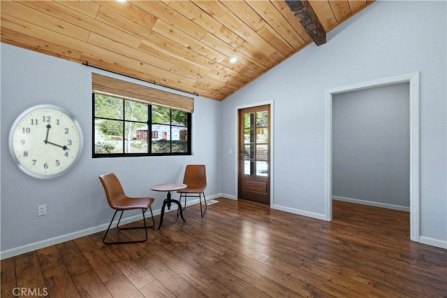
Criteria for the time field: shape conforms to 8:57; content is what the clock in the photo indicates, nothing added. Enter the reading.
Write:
12:18
